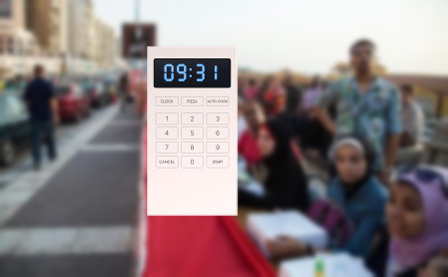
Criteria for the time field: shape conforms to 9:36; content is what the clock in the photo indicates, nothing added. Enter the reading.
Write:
9:31
